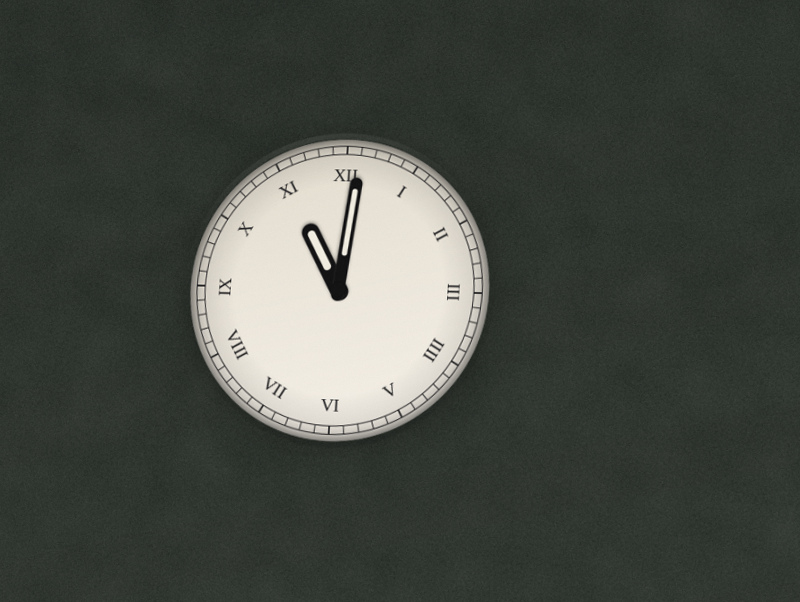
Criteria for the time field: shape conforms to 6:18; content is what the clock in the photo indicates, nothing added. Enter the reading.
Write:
11:01
